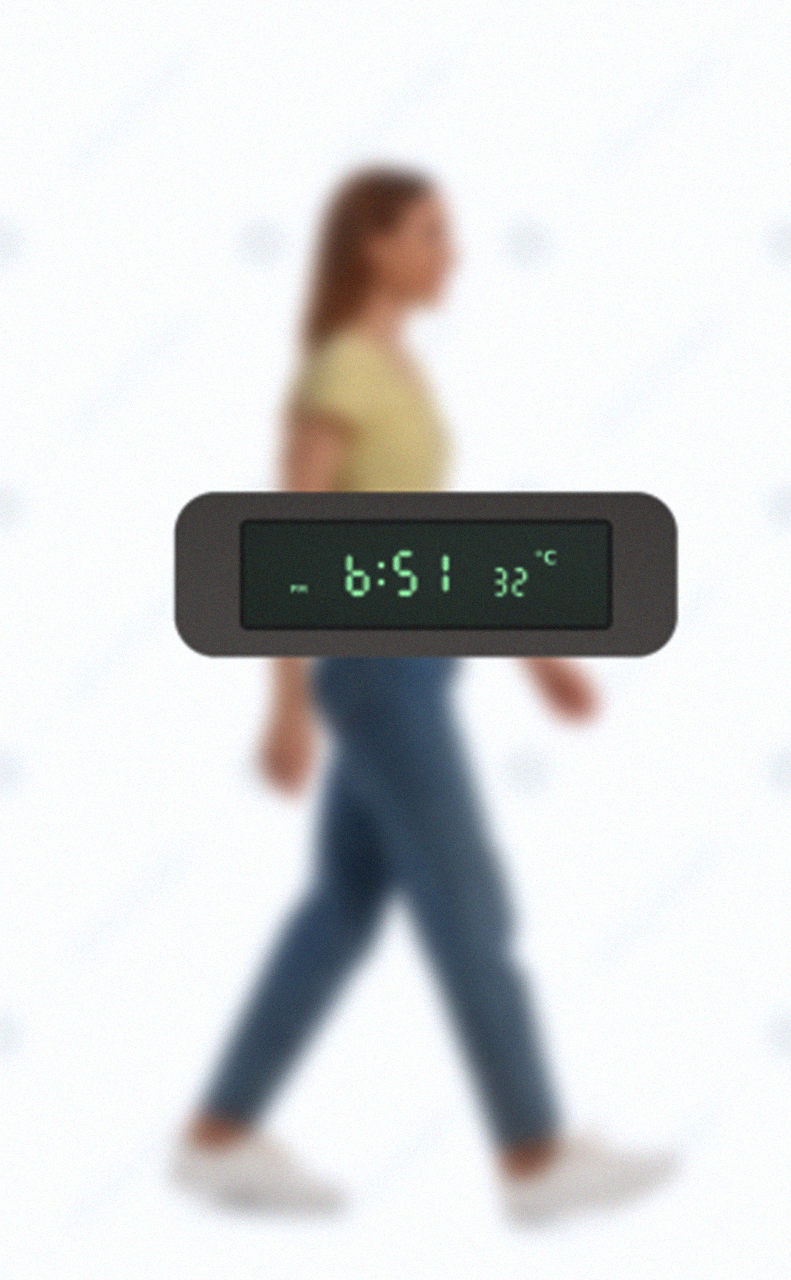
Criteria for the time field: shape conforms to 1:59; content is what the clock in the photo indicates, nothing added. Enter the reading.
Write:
6:51
